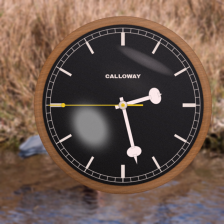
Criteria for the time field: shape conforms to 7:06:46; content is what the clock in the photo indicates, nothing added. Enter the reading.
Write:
2:27:45
